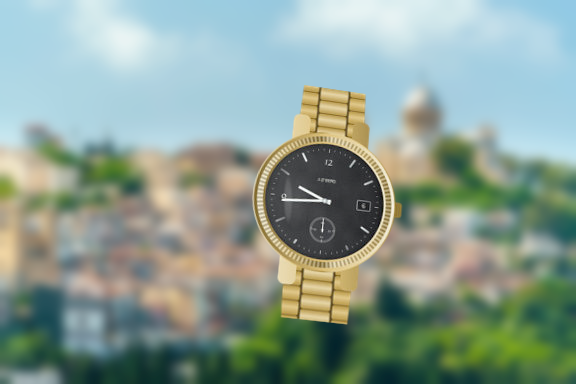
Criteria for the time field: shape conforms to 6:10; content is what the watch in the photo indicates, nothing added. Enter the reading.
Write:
9:44
